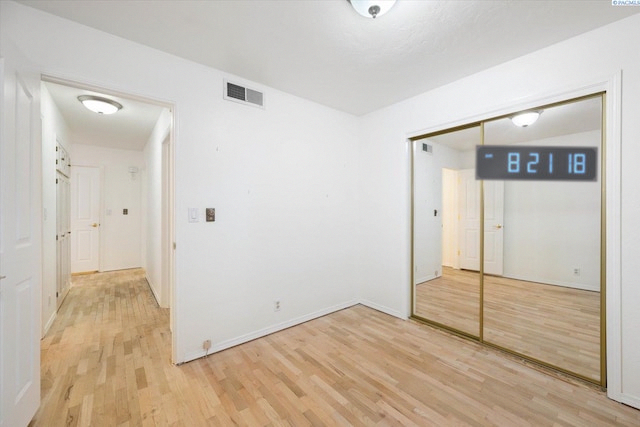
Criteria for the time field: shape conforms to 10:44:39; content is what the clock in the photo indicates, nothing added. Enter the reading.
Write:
8:21:18
